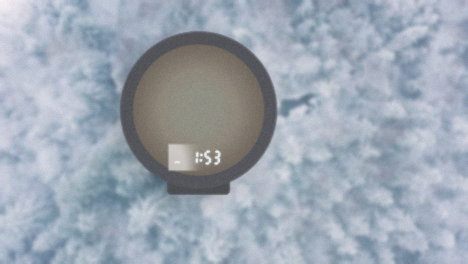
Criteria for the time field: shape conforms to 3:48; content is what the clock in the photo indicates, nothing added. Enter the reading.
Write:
1:53
